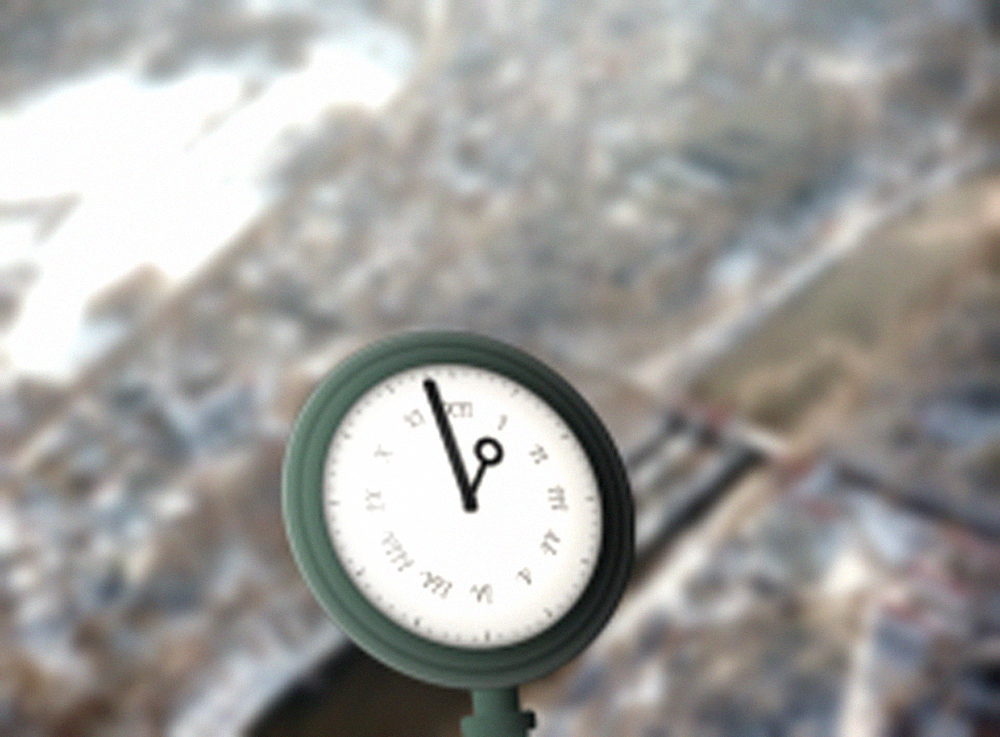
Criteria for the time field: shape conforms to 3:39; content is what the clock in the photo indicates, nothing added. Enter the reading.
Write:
12:58
